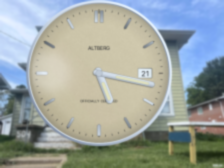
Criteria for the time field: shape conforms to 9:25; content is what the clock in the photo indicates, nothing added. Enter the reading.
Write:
5:17
